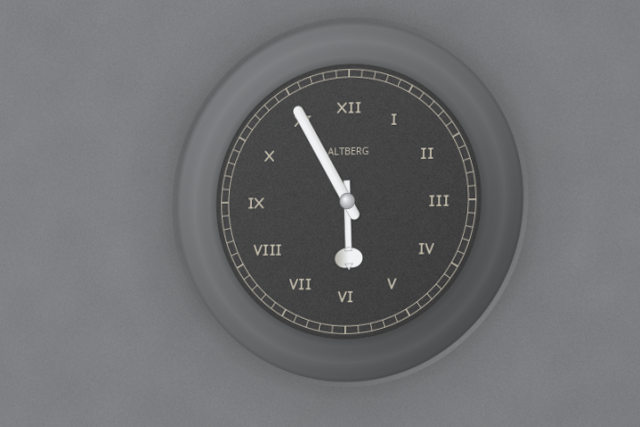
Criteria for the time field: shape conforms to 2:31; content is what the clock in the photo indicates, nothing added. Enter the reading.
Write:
5:55
